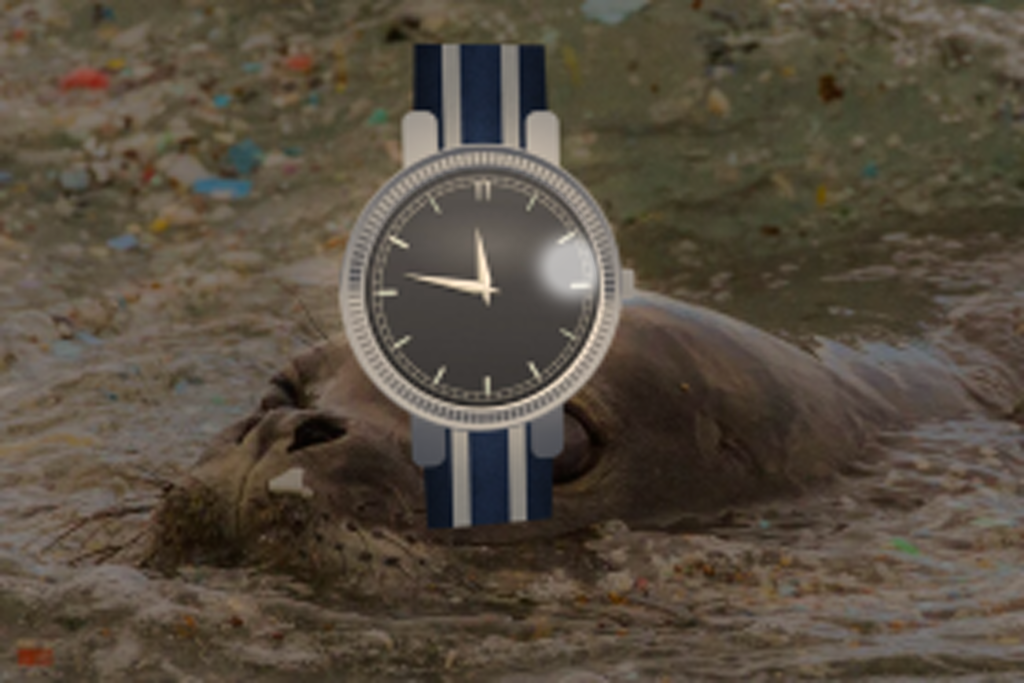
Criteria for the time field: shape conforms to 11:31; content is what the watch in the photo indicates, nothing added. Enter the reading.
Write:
11:47
